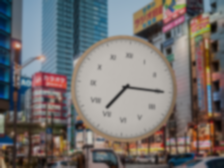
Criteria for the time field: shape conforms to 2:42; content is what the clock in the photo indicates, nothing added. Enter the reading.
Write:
7:15
